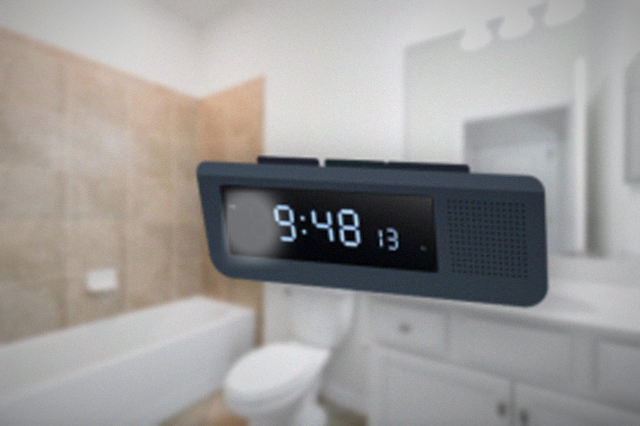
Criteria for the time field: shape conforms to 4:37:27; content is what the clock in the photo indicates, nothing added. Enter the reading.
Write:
9:48:13
